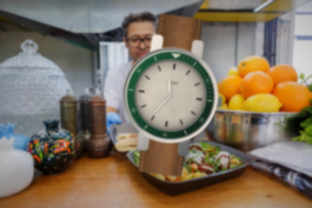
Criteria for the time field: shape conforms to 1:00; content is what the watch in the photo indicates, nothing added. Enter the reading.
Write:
11:36
